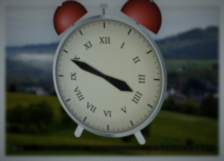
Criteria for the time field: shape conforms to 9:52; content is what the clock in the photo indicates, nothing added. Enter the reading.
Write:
3:49
